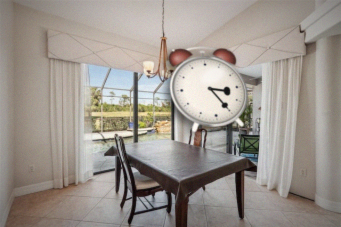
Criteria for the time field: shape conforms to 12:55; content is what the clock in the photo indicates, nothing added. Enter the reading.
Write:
3:25
